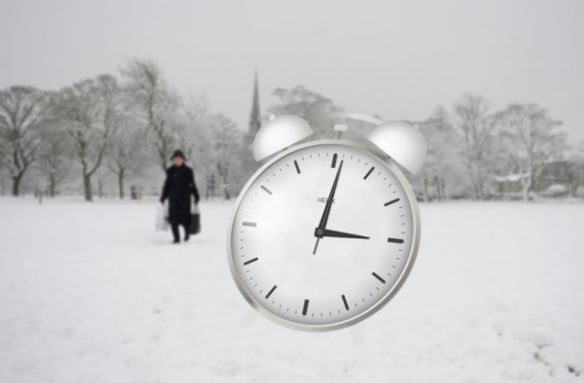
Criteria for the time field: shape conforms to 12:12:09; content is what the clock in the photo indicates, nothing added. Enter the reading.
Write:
3:01:01
